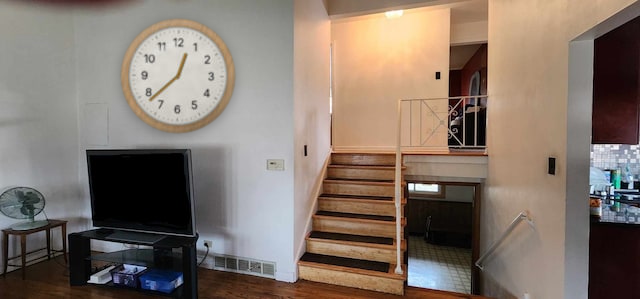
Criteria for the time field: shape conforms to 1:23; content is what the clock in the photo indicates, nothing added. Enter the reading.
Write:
12:38
